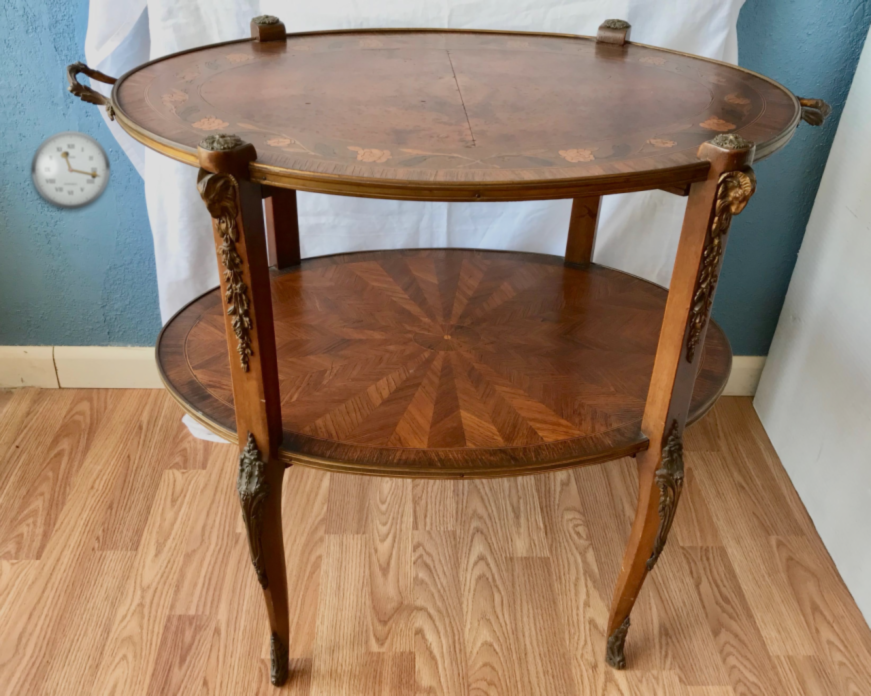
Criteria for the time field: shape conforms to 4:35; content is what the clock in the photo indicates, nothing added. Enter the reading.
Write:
11:17
